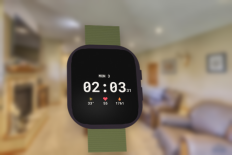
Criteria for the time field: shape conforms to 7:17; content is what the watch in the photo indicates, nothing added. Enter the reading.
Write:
2:03
